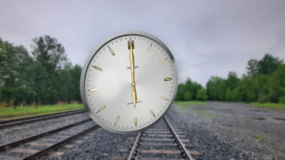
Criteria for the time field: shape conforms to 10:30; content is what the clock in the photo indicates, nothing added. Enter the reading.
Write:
6:00
